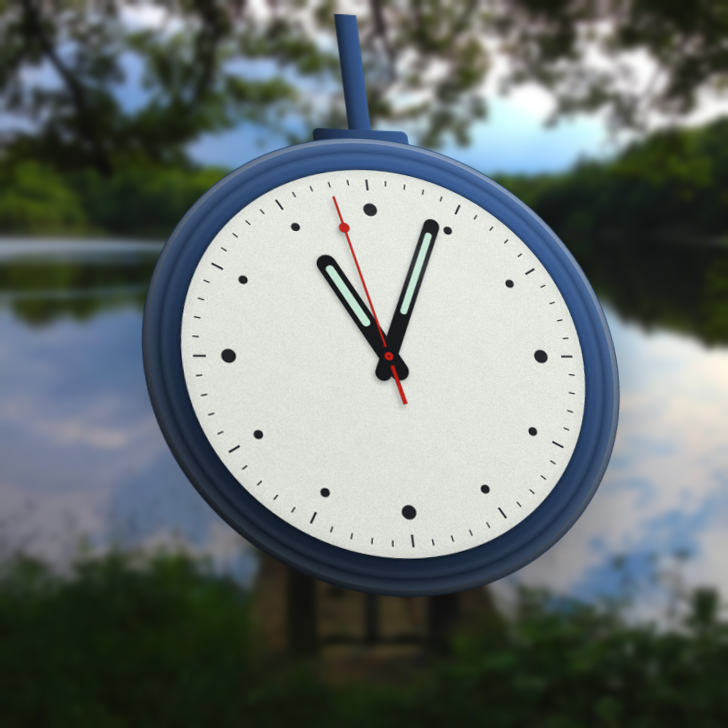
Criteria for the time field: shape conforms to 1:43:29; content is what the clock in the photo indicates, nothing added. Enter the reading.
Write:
11:03:58
